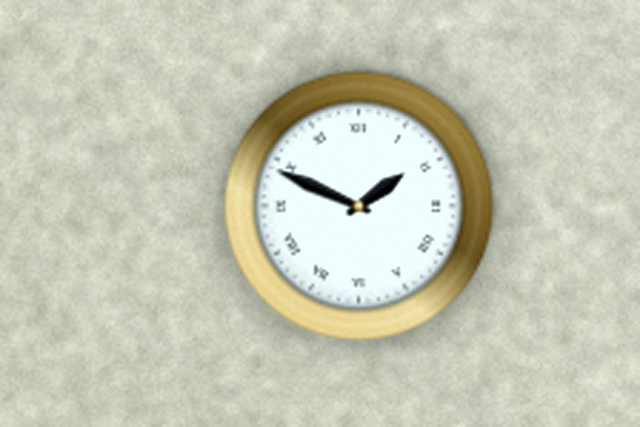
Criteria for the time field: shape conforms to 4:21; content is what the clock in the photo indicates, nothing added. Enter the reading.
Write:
1:49
